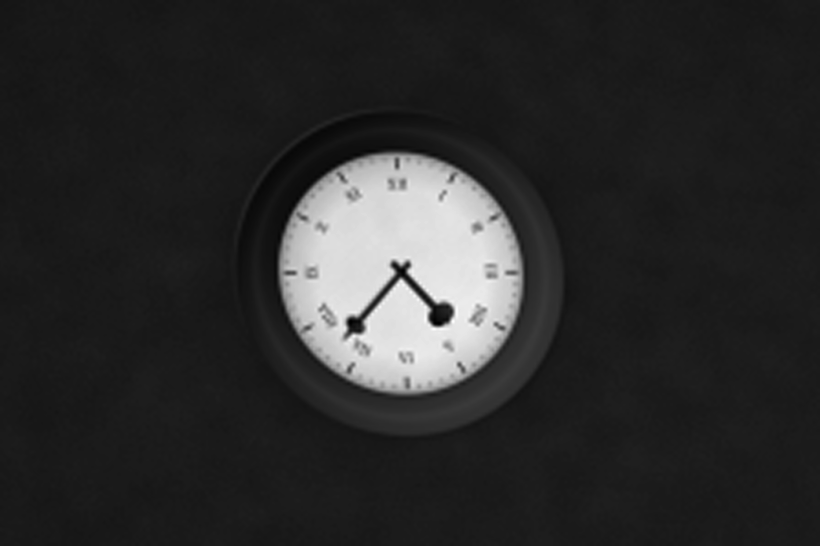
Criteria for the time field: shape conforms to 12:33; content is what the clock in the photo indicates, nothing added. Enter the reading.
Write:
4:37
